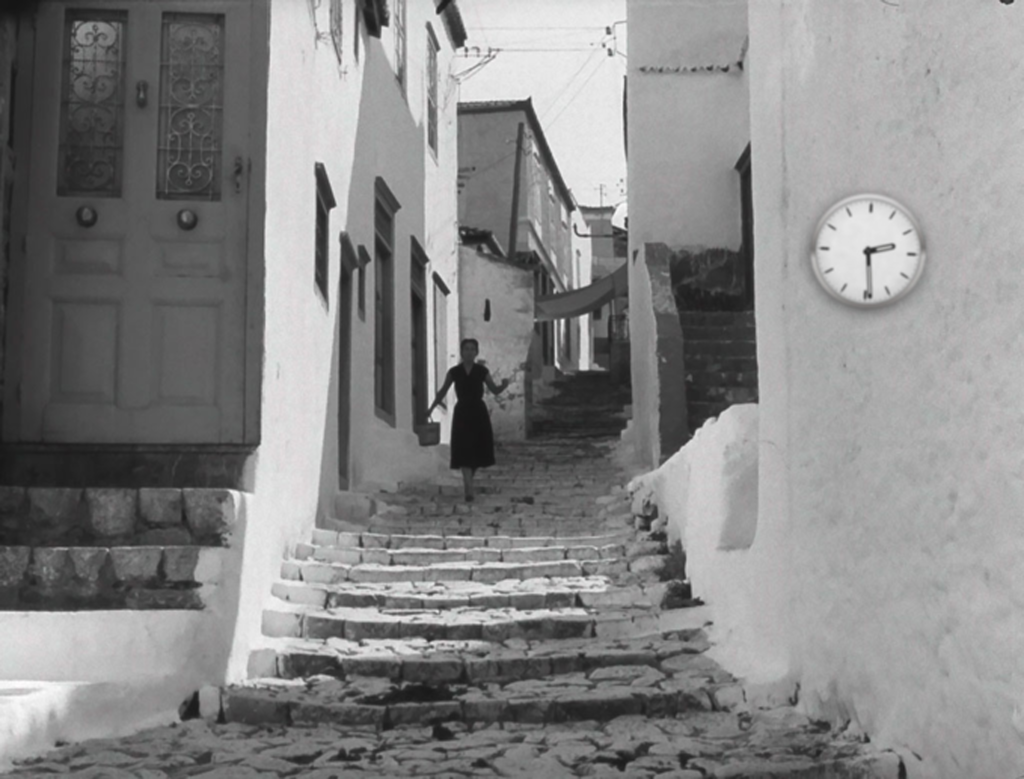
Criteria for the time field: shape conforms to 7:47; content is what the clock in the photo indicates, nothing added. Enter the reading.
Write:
2:29
